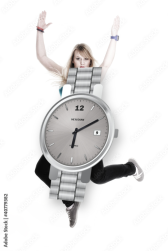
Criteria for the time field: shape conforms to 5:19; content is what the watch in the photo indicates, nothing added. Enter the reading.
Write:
6:10
